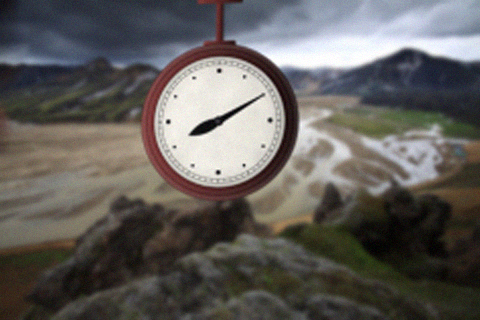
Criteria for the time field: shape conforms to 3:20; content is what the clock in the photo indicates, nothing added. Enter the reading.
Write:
8:10
